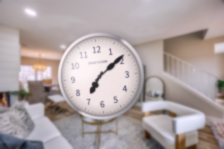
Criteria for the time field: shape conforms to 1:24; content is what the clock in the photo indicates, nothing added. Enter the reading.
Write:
7:09
